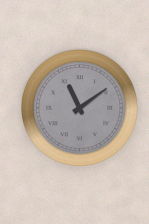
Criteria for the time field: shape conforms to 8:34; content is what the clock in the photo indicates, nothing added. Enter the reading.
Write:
11:09
